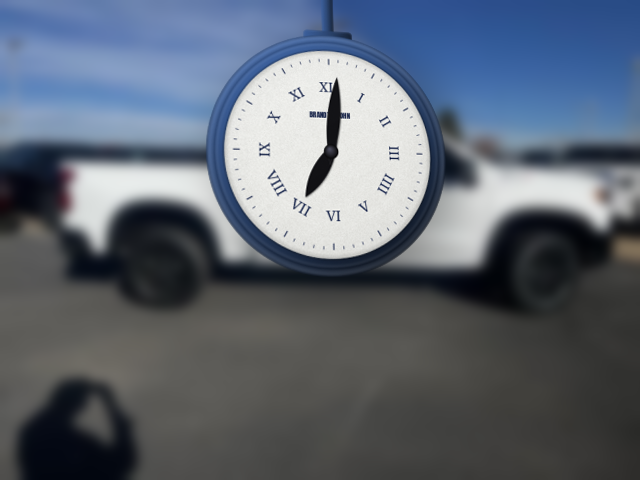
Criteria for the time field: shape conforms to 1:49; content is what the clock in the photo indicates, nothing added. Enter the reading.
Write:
7:01
